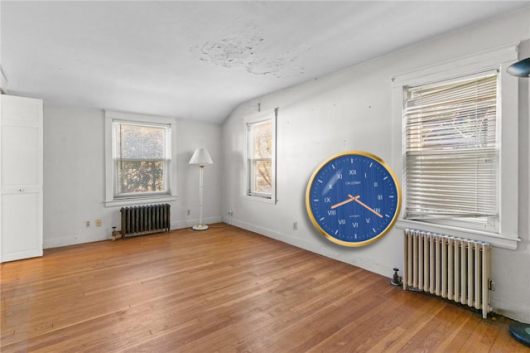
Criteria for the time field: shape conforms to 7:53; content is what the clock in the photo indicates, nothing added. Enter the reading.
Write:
8:21
